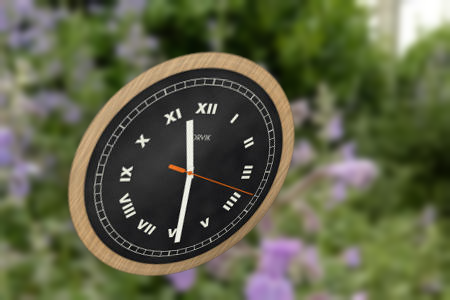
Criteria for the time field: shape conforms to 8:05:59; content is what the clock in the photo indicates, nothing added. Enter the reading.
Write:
11:29:18
